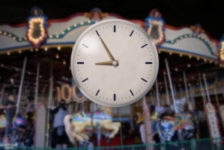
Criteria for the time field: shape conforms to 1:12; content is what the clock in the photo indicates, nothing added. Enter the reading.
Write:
8:55
